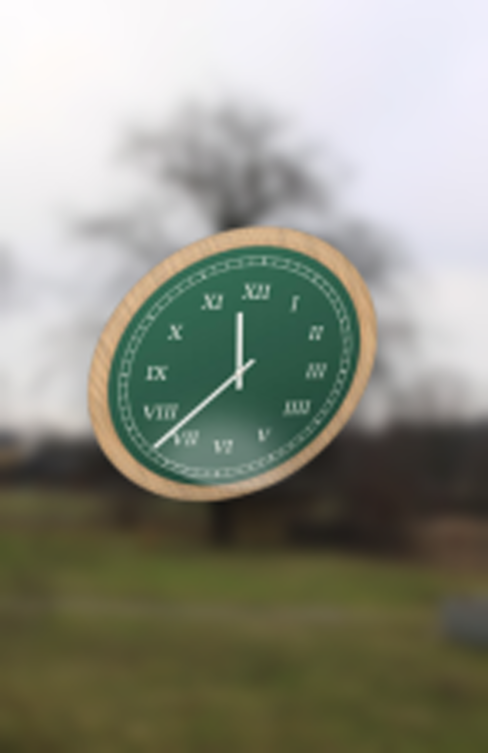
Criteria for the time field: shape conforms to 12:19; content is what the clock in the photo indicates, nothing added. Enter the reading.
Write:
11:37
